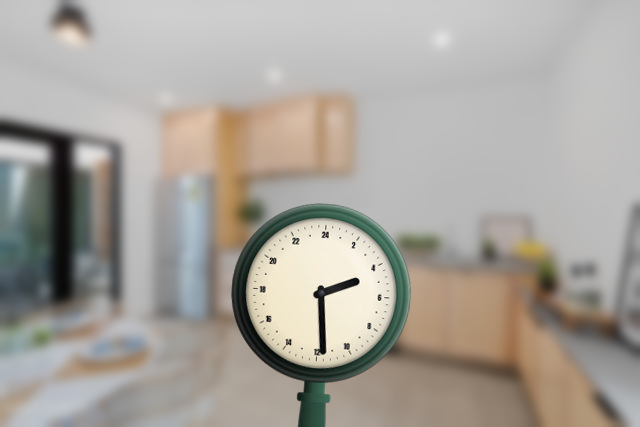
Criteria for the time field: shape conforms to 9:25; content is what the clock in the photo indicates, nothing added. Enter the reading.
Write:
4:29
